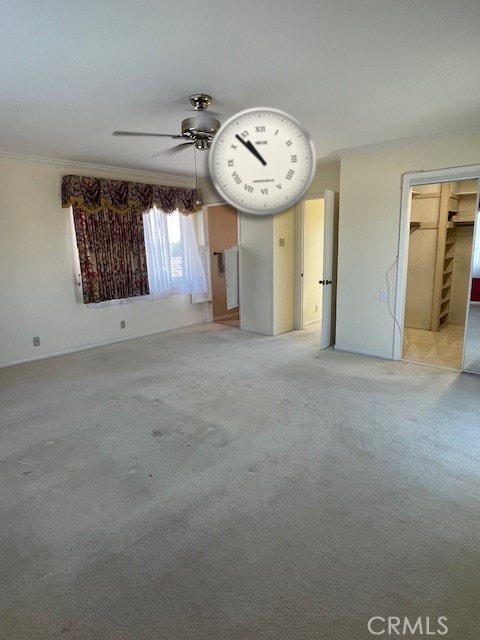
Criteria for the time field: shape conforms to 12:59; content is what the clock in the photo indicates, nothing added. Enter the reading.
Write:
10:53
